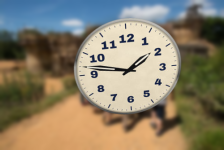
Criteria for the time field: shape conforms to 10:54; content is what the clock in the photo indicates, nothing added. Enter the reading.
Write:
1:47
